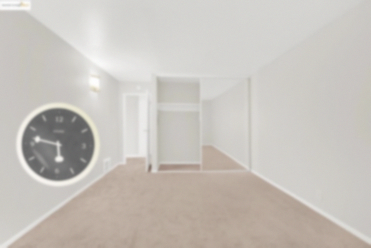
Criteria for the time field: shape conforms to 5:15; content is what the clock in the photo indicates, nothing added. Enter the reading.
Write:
5:47
